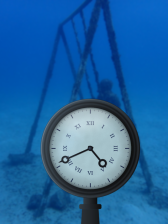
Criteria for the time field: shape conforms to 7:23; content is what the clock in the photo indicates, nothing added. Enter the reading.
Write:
4:41
